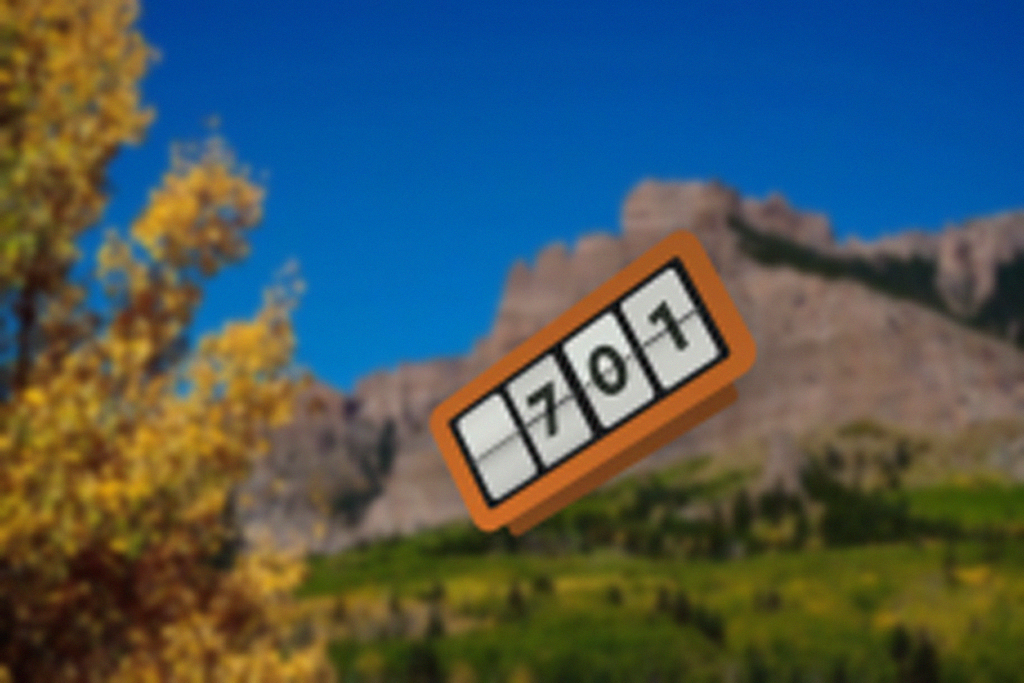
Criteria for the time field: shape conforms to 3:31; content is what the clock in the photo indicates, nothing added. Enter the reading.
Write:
7:01
